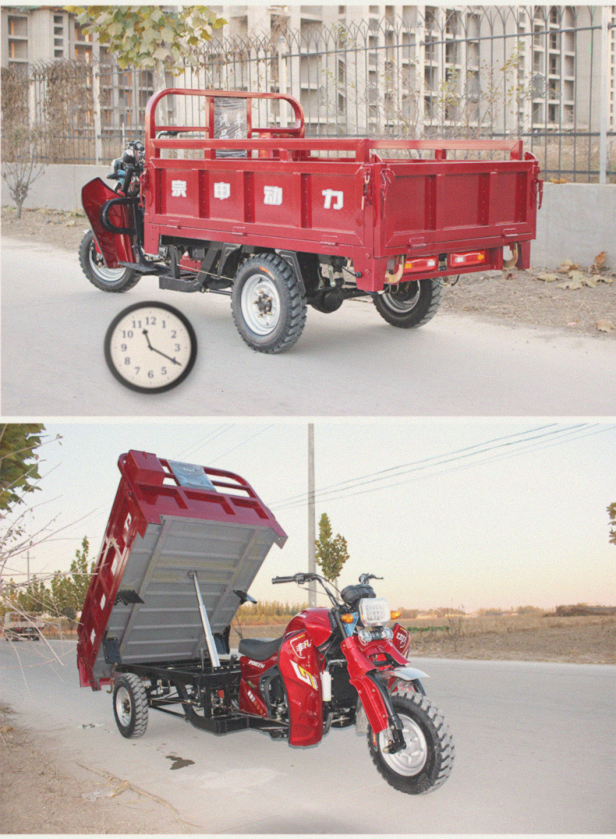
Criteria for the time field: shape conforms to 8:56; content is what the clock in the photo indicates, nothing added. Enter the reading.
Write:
11:20
